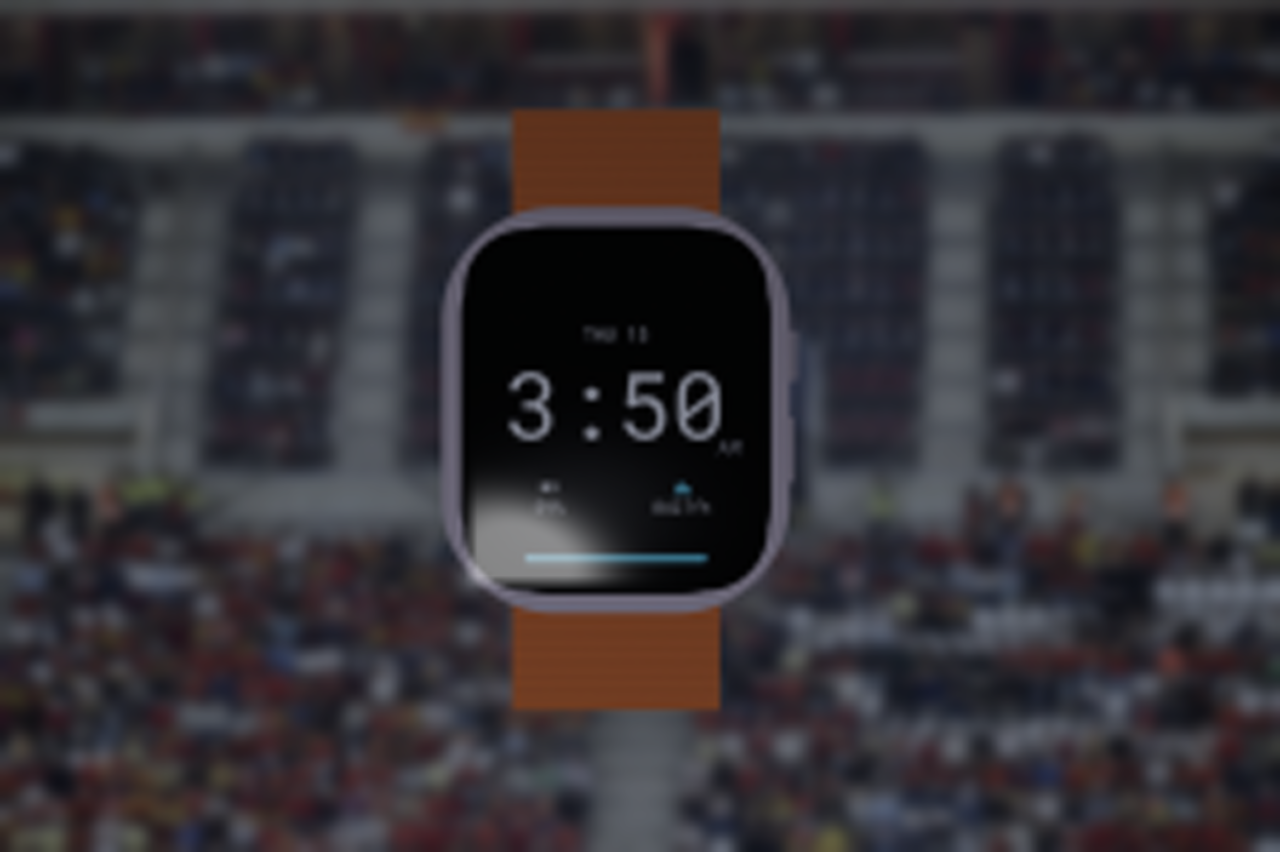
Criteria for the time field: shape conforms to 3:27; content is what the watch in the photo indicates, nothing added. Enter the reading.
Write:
3:50
